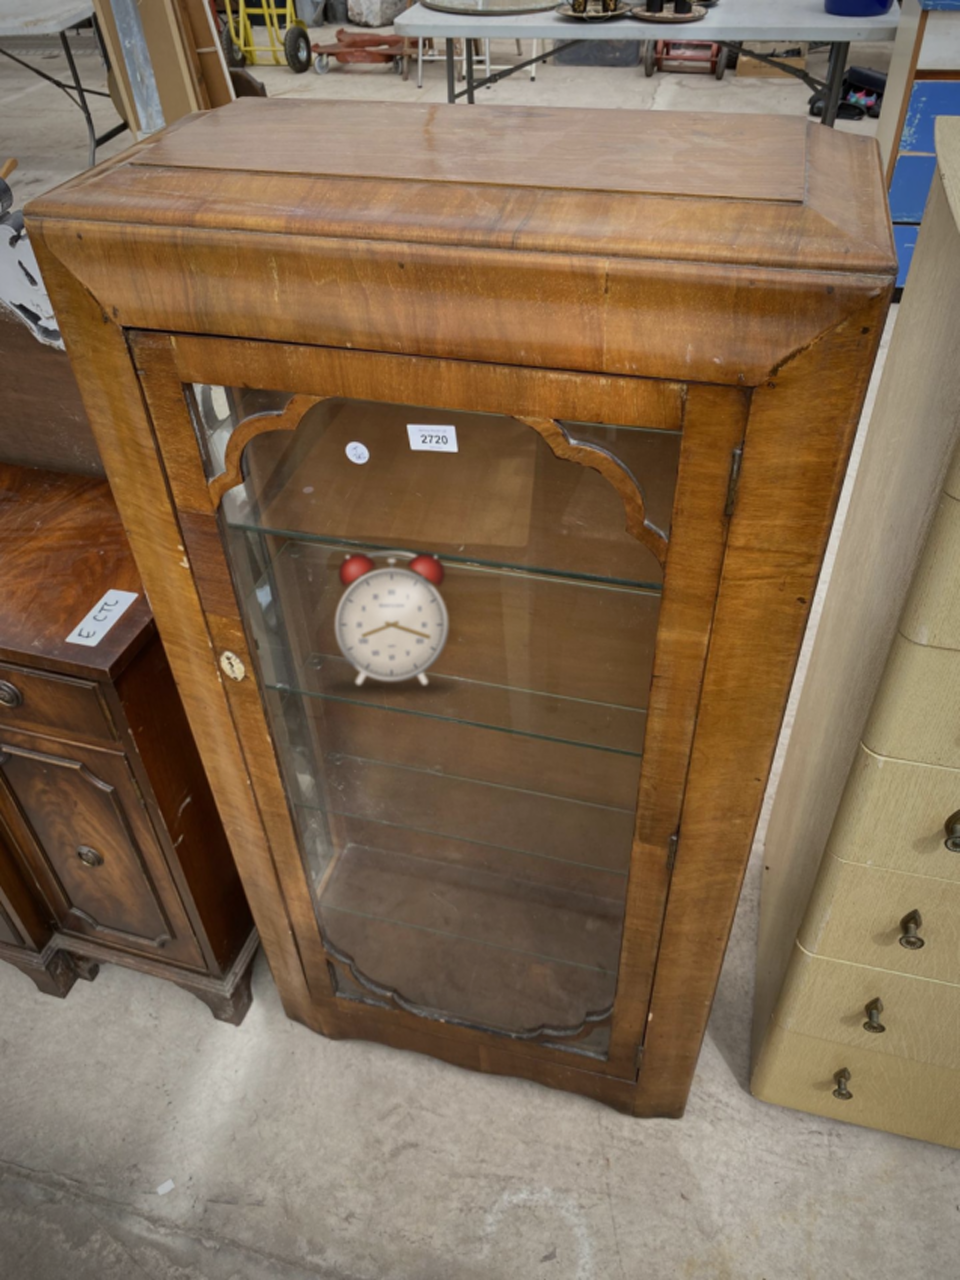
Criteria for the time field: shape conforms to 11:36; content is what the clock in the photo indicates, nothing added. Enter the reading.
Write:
8:18
